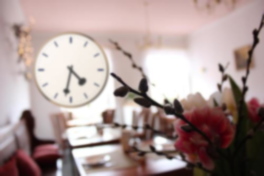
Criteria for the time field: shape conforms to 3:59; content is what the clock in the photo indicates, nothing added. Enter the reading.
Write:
4:32
